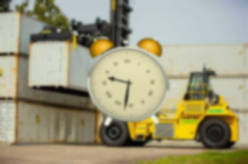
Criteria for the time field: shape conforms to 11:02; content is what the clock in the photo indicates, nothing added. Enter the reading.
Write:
9:32
